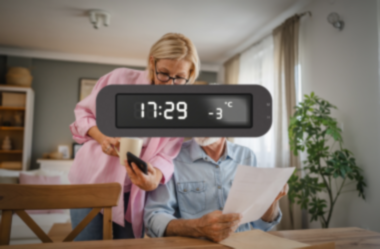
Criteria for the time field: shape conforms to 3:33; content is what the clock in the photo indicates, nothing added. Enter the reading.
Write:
17:29
